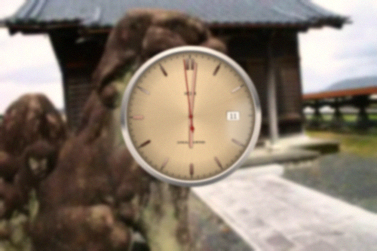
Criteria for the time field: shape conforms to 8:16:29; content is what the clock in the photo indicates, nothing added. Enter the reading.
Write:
6:00:59
